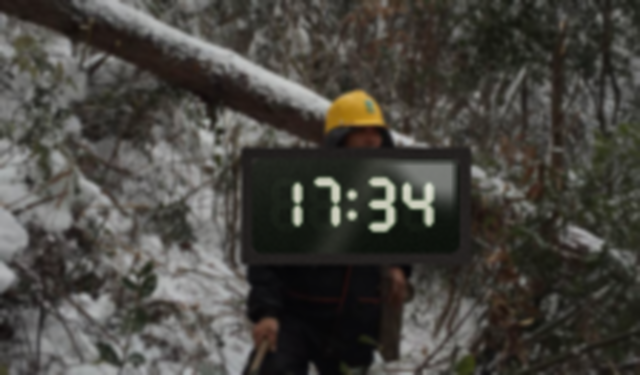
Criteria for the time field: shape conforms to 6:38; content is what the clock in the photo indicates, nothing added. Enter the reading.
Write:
17:34
